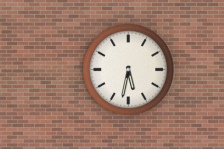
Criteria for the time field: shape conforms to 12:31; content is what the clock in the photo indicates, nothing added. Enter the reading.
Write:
5:32
